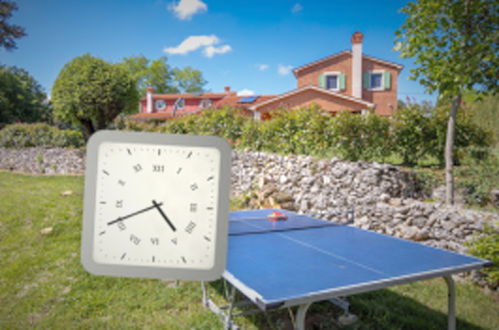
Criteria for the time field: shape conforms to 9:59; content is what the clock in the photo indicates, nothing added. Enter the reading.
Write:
4:41
